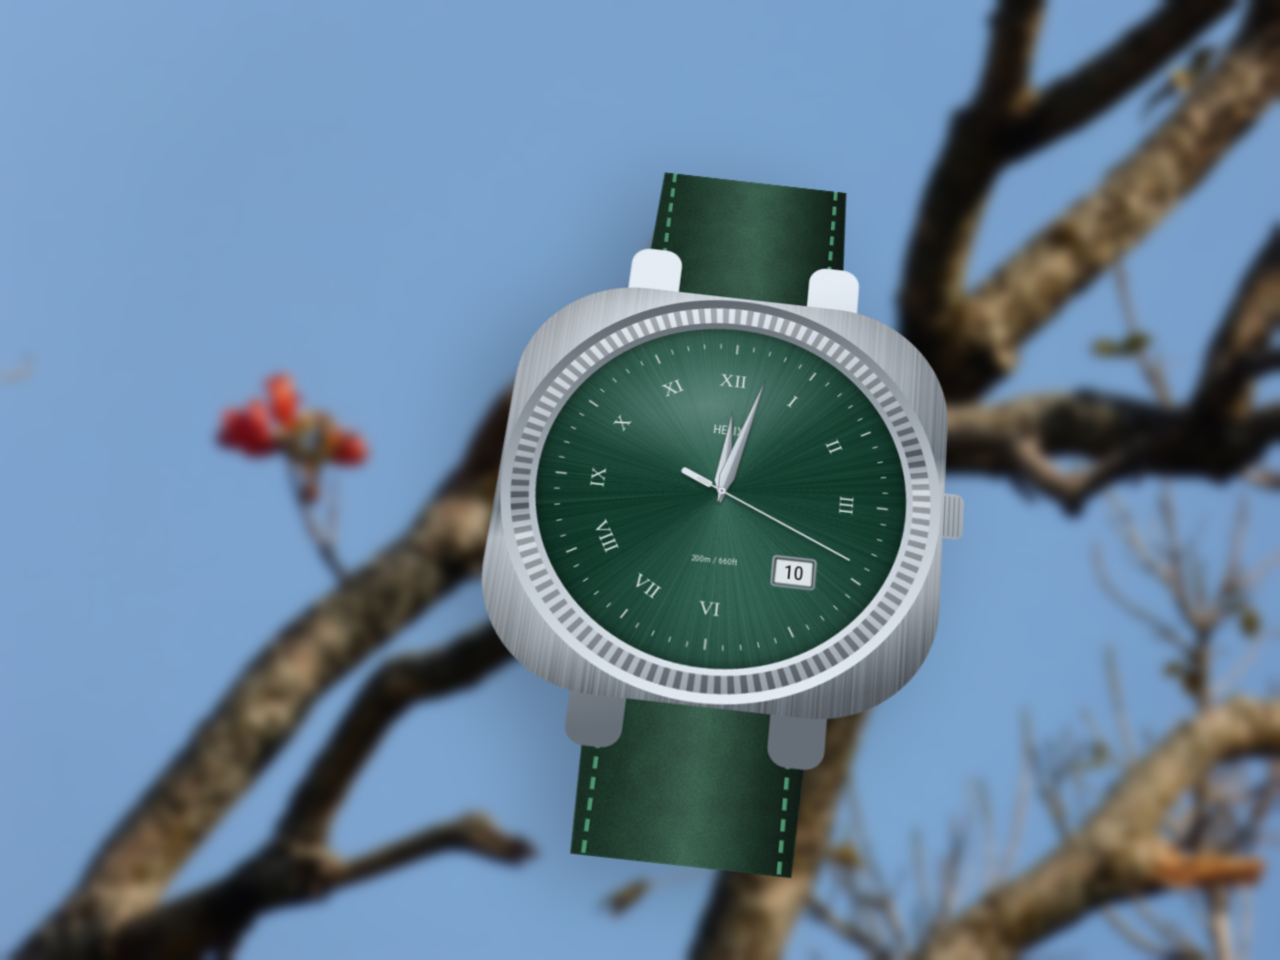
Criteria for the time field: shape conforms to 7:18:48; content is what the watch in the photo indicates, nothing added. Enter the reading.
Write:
12:02:19
